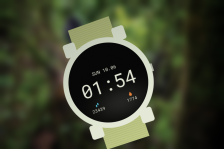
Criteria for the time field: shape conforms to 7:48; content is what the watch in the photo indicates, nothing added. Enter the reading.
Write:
1:54
